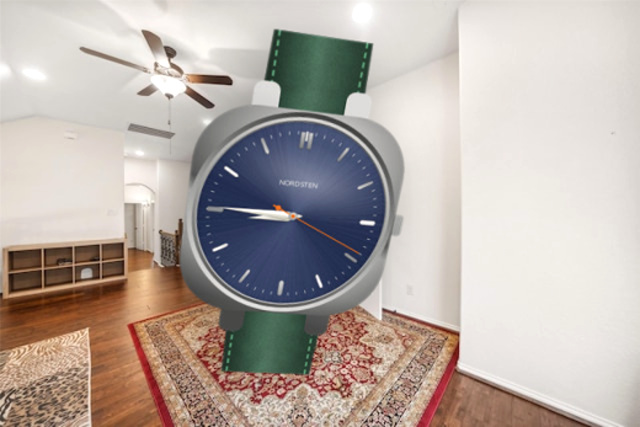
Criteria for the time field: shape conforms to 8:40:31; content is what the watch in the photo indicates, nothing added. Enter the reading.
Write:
8:45:19
